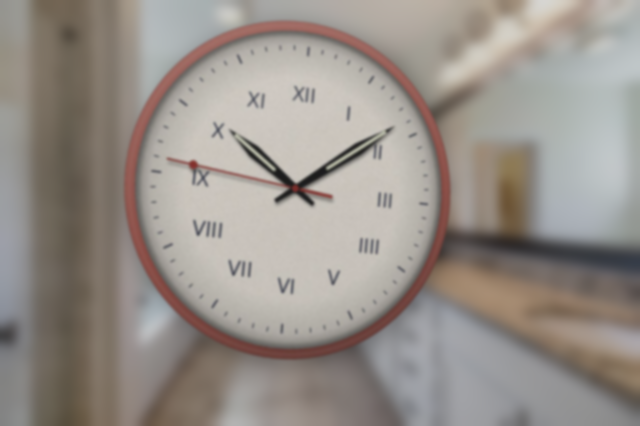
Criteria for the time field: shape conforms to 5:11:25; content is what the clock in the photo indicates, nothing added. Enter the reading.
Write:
10:08:46
